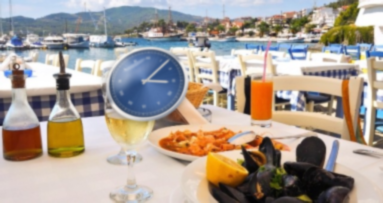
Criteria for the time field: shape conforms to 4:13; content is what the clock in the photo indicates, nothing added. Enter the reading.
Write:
3:07
